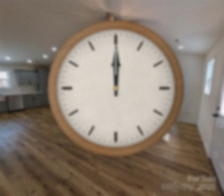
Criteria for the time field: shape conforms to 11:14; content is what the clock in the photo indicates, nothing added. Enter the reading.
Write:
12:00
